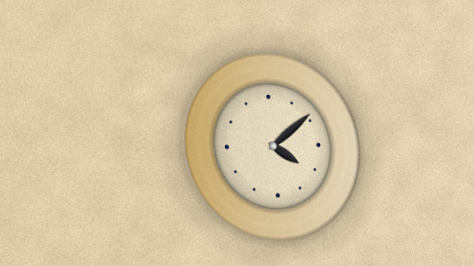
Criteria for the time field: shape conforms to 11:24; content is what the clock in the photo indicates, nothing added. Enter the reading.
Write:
4:09
